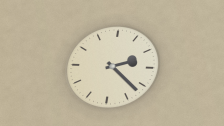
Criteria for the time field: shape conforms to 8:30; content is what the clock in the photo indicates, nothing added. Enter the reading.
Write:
2:22
